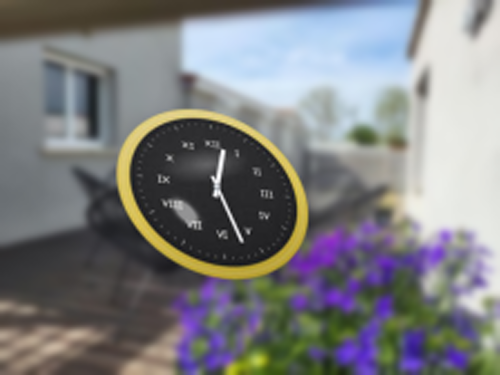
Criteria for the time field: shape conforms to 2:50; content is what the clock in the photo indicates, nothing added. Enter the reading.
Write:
12:27
